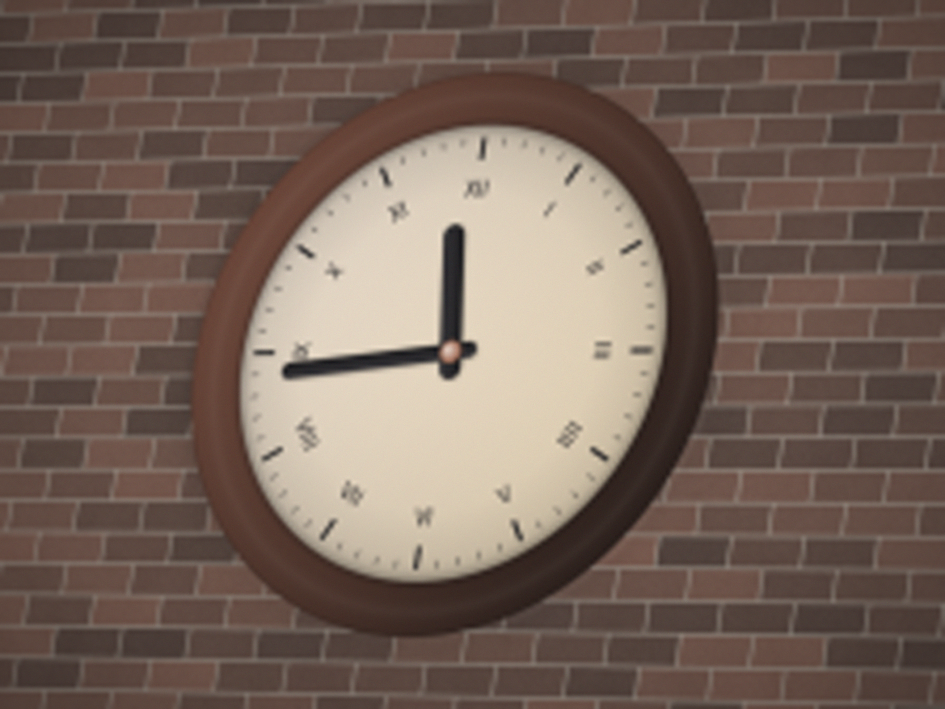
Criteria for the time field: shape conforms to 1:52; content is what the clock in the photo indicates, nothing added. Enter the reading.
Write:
11:44
